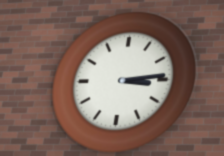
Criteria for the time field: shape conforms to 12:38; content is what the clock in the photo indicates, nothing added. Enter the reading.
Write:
3:14
